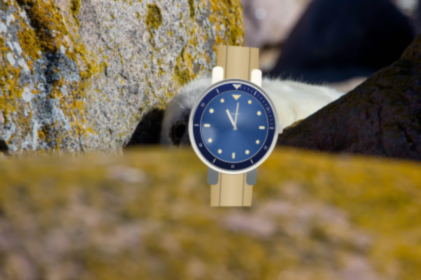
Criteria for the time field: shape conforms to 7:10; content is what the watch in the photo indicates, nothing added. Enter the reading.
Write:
11:01
